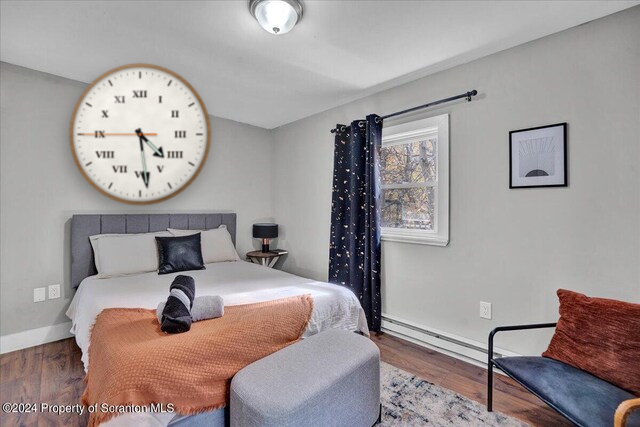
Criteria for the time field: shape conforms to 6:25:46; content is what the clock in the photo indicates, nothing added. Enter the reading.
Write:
4:28:45
